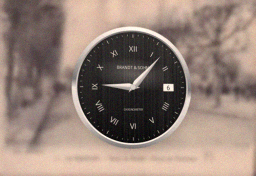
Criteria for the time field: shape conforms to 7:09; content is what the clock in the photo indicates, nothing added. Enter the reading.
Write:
9:07
